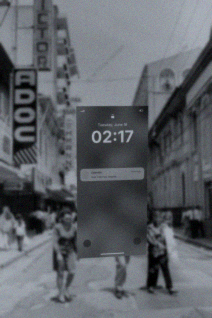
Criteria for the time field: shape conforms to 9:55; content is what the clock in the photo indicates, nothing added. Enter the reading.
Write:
2:17
